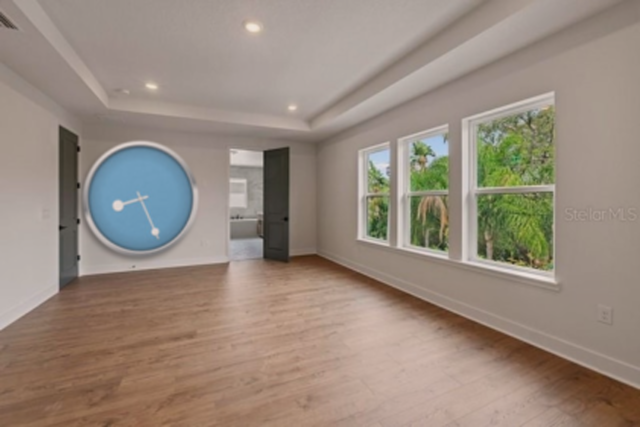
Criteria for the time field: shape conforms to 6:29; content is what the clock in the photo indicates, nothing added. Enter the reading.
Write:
8:26
